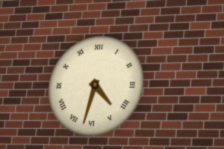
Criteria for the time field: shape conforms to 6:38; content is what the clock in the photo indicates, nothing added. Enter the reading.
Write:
4:32
